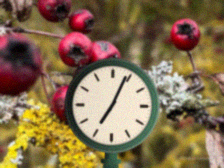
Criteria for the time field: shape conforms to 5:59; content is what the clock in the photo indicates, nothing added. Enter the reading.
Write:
7:04
